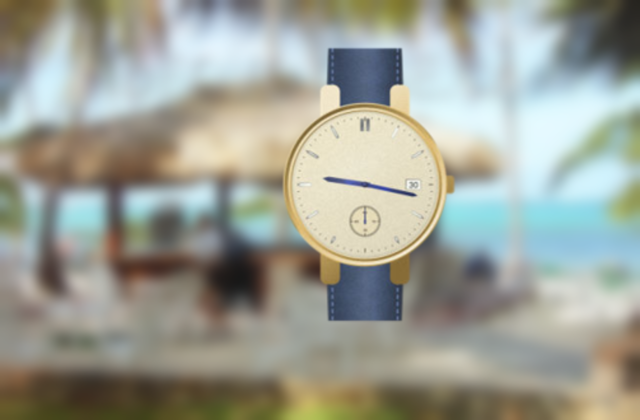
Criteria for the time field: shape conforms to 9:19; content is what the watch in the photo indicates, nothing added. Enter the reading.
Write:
9:17
